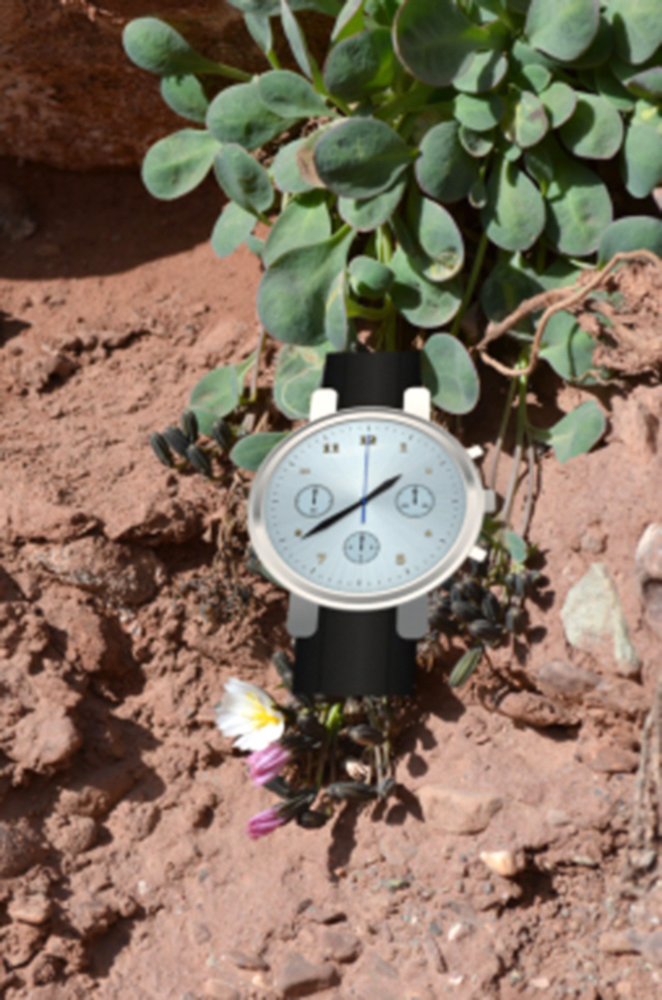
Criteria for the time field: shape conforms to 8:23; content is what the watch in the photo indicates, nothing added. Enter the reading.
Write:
1:39
